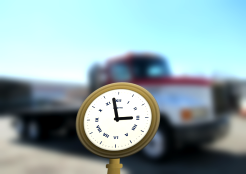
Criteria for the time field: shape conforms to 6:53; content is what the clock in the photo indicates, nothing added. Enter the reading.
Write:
2:58
